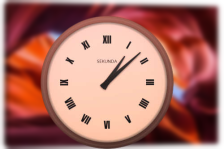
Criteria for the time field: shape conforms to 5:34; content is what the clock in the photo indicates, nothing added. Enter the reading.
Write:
1:08
